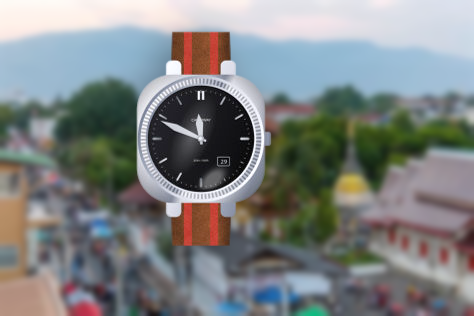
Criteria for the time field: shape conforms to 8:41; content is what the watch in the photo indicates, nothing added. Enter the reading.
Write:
11:49
